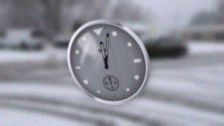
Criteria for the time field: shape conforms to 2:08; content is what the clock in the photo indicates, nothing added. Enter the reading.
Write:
12:03
